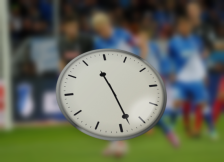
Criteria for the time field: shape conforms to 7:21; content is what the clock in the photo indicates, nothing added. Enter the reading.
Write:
11:28
